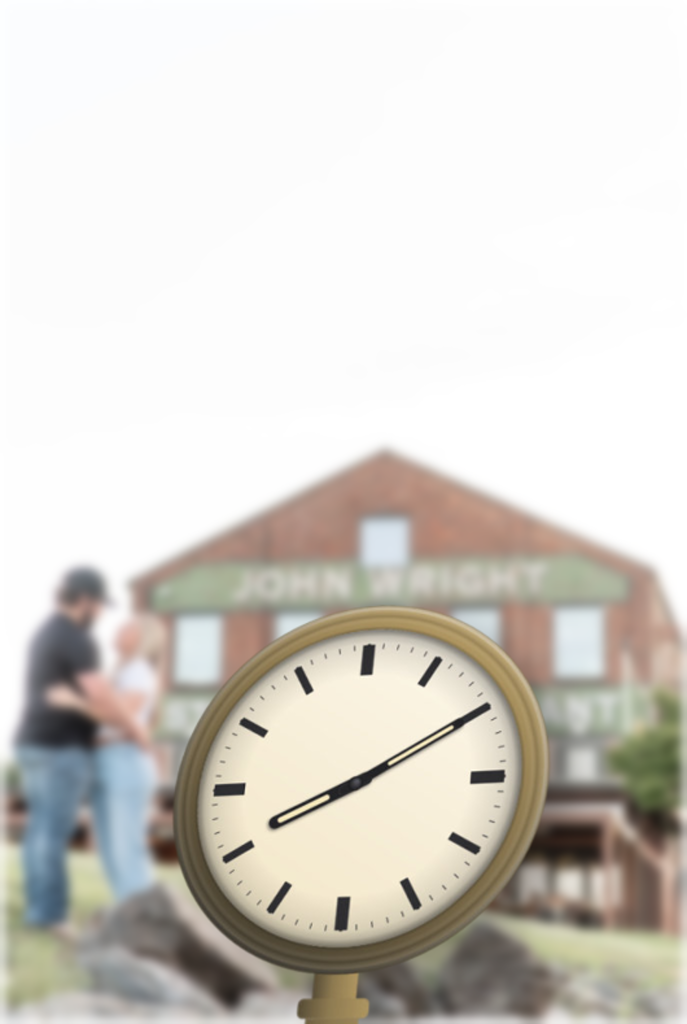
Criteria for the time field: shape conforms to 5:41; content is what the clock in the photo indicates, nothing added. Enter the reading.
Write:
8:10
